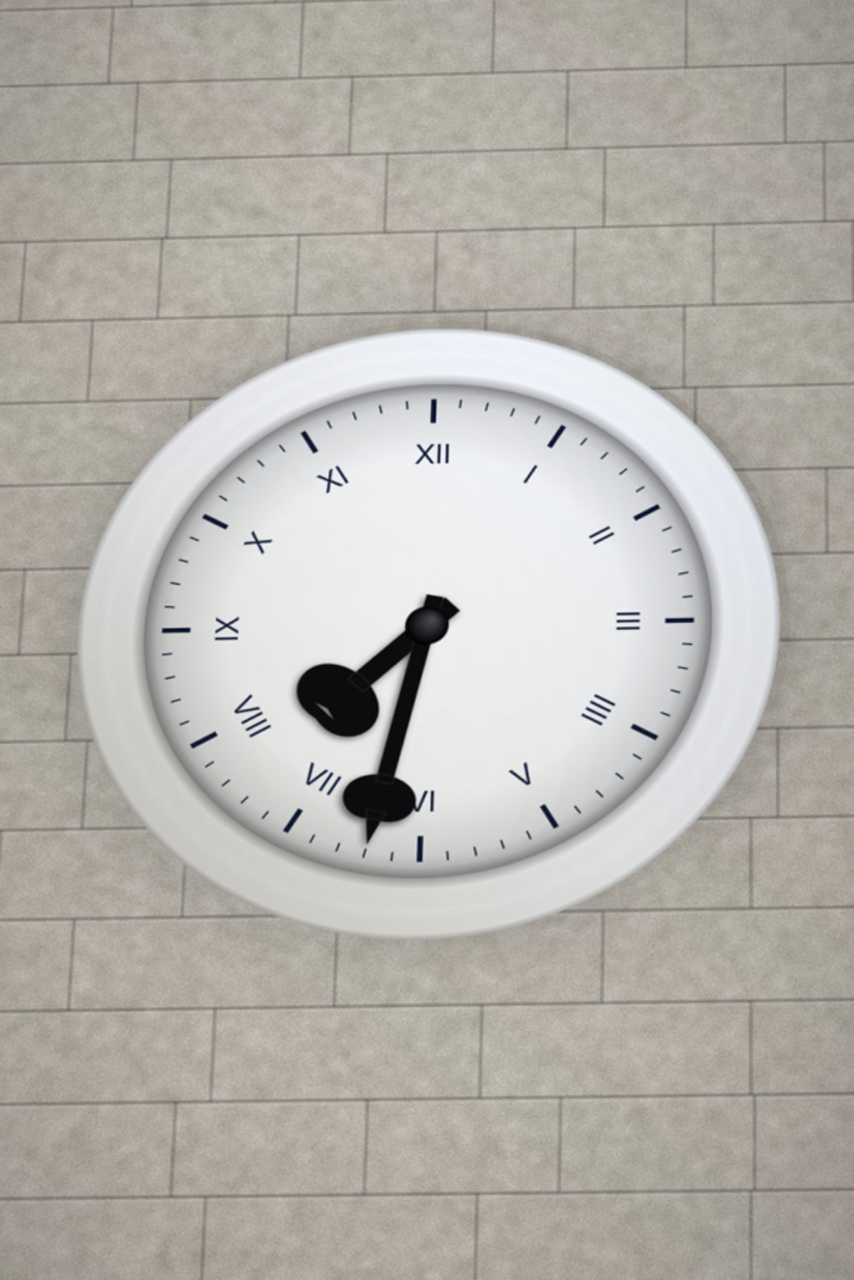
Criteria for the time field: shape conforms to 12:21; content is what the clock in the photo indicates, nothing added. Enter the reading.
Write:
7:32
